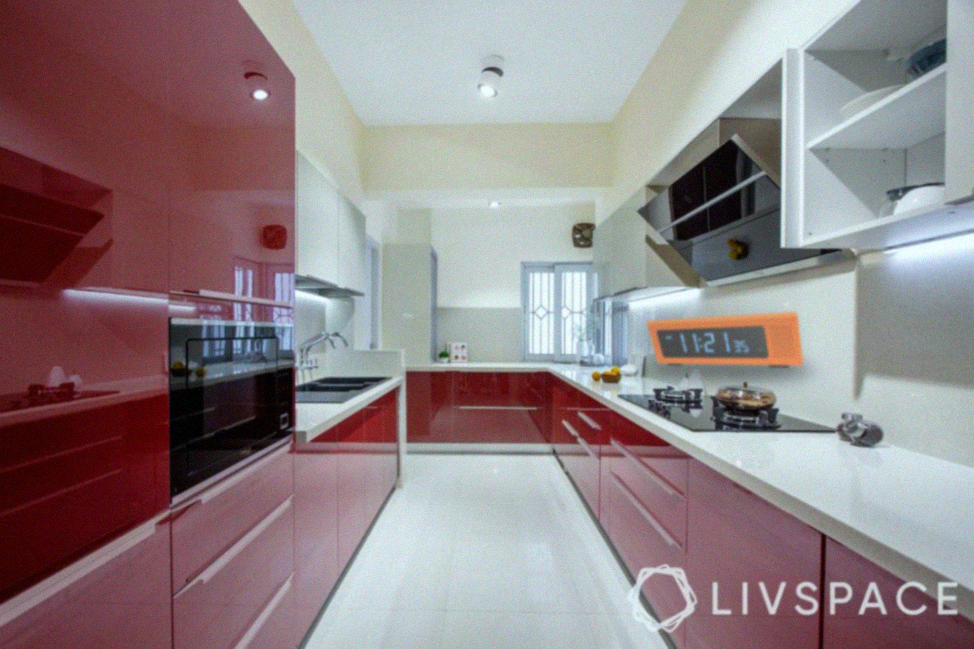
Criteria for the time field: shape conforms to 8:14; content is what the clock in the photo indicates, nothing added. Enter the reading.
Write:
11:21
